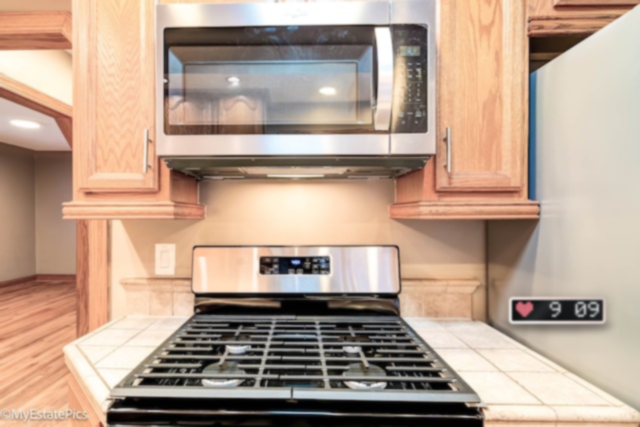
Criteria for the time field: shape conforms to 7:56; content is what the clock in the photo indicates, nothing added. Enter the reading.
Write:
9:09
